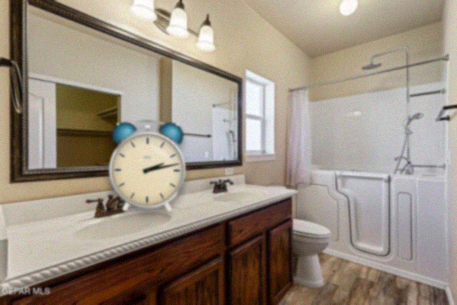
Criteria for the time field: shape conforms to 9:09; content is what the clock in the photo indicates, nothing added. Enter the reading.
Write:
2:13
